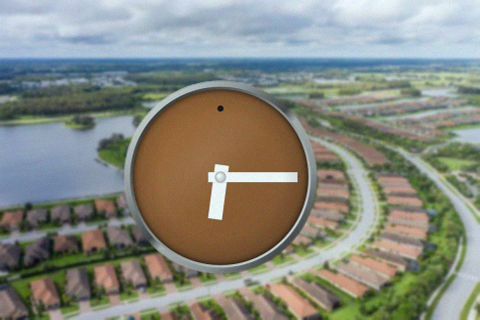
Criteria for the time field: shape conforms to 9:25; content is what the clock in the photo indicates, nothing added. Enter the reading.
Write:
6:15
